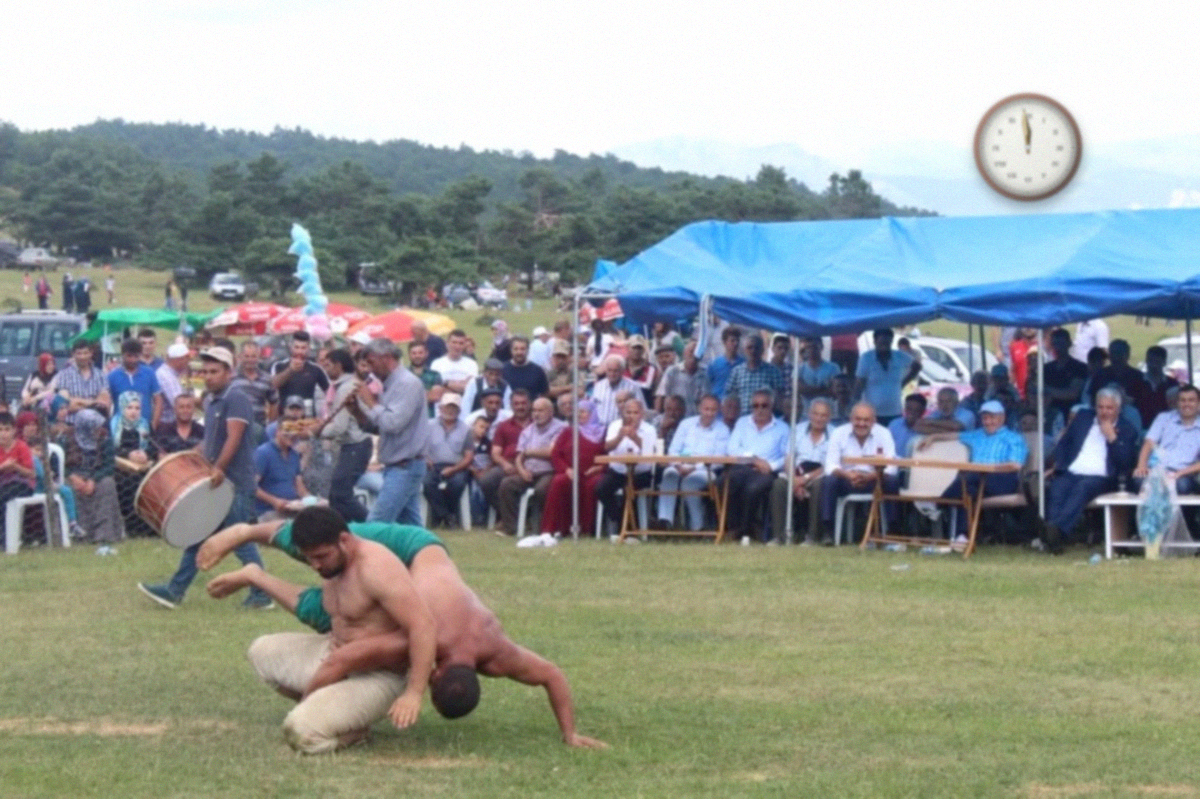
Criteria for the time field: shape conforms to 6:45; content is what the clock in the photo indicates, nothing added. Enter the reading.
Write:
11:59
